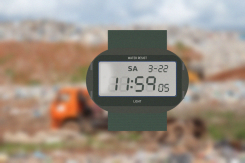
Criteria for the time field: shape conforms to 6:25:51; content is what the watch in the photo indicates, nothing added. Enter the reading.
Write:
11:59:05
